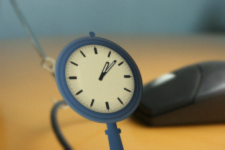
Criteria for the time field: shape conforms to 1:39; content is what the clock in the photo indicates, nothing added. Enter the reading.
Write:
1:08
